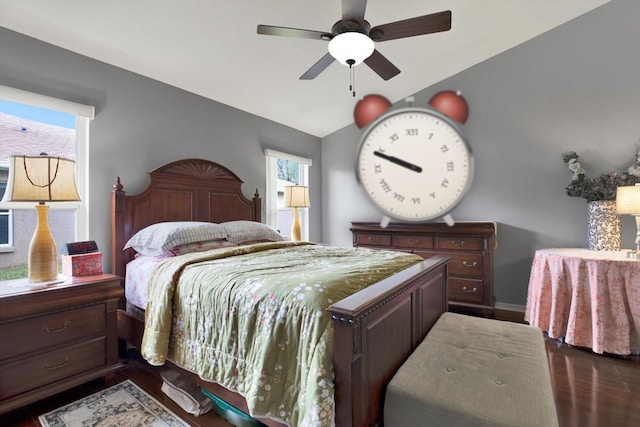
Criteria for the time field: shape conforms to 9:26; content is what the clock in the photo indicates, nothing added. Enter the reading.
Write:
9:49
